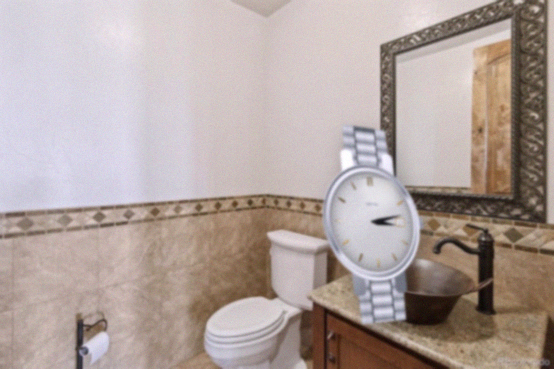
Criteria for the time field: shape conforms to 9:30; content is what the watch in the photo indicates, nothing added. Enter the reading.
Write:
3:13
